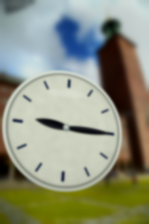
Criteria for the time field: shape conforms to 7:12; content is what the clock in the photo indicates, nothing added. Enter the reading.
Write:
9:15
